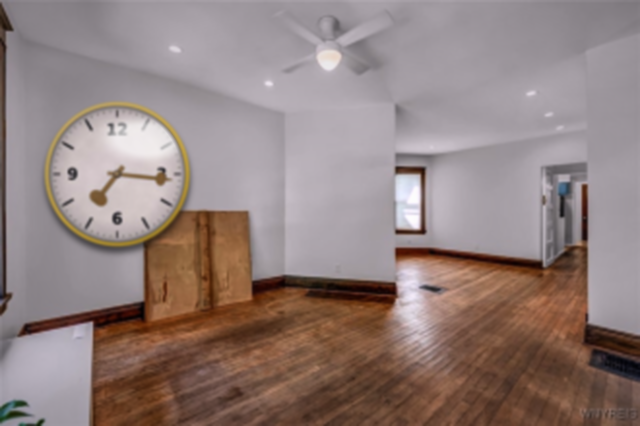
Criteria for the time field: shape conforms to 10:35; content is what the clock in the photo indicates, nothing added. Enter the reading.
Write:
7:16
